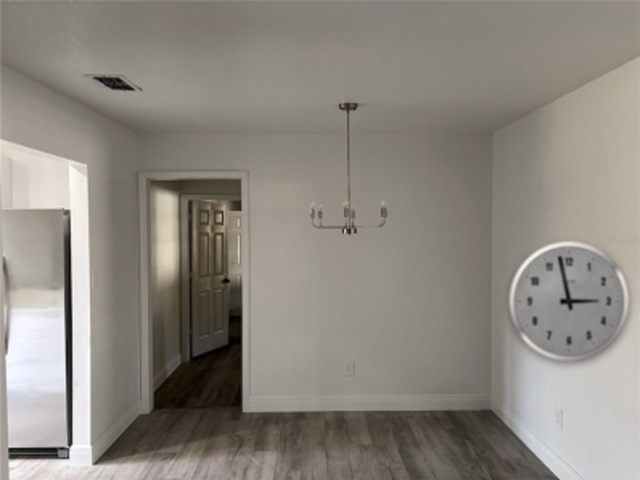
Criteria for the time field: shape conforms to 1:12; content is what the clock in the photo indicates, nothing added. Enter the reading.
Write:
2:58
